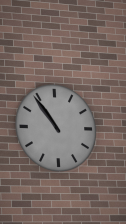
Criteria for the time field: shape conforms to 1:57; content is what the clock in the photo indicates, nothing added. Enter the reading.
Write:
10:54
